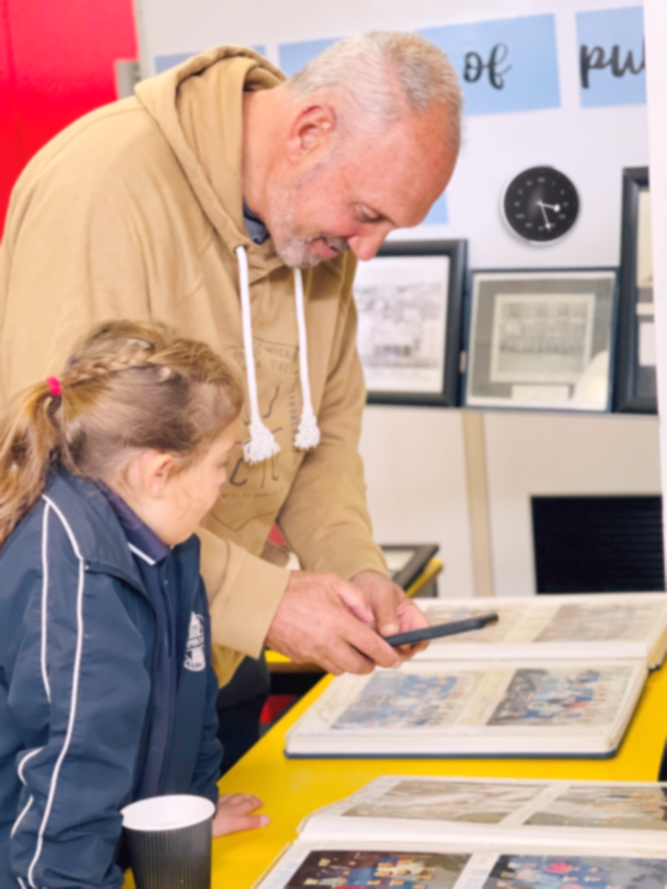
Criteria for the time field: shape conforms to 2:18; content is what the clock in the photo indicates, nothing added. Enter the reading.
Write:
3:27
